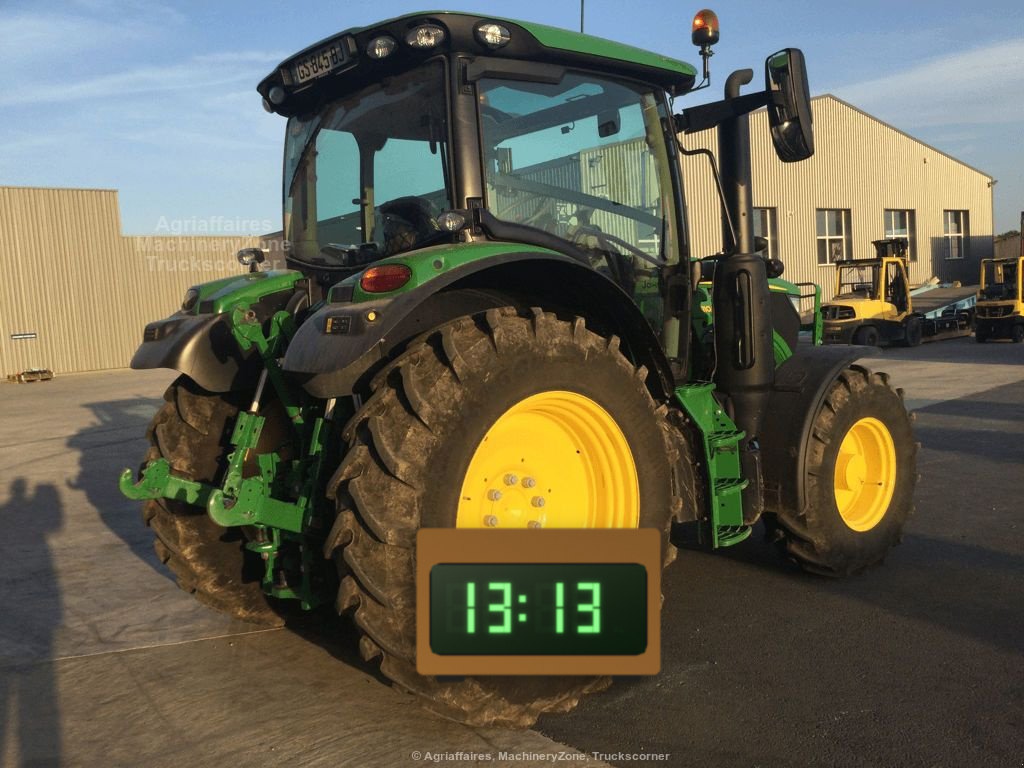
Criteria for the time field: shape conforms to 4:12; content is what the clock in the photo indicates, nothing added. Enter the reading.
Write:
13:13
